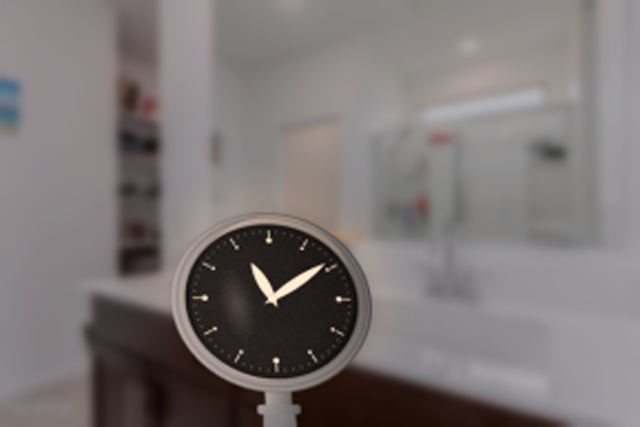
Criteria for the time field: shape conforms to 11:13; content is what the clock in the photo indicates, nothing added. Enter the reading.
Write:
11:09
